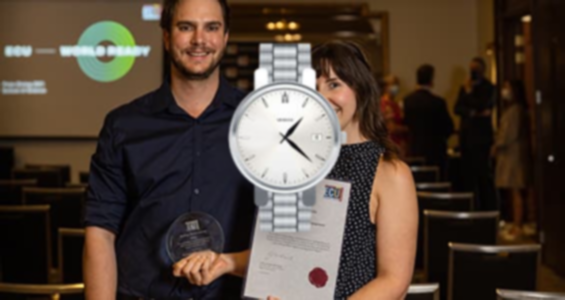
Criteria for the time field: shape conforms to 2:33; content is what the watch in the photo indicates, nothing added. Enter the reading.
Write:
1:22
